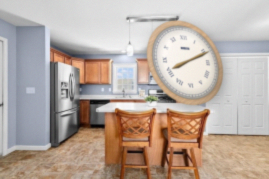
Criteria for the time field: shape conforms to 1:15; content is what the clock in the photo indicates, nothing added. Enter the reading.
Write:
8:11
